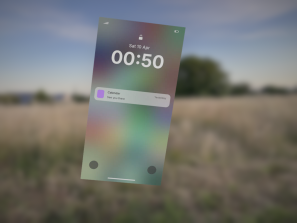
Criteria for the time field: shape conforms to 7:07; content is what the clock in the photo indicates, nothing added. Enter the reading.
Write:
0:50
